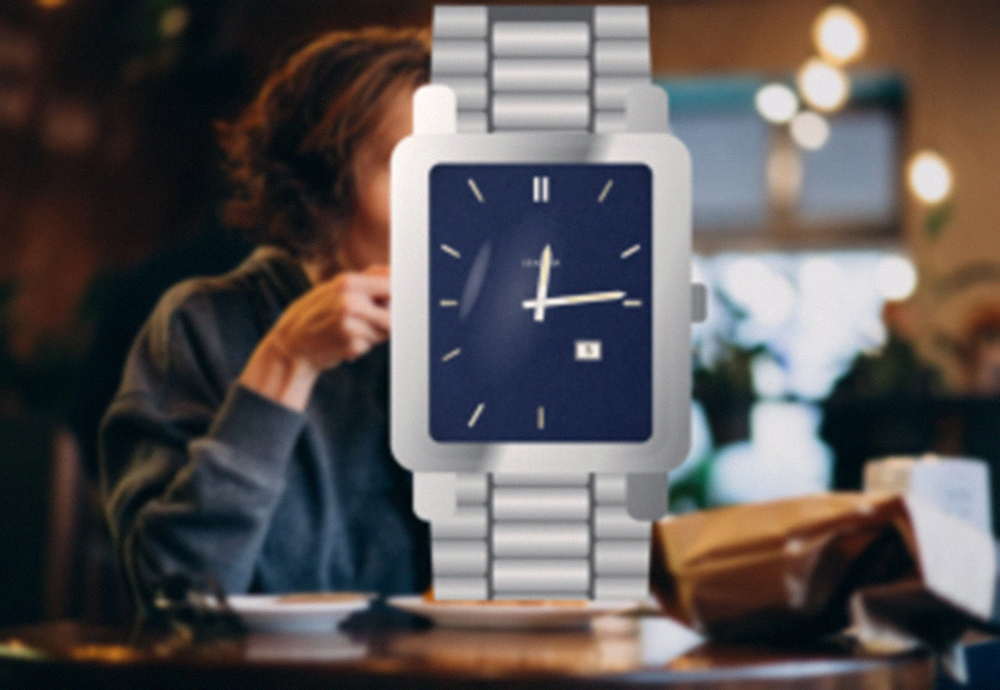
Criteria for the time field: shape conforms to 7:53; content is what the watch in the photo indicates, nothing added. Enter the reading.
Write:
12:14
